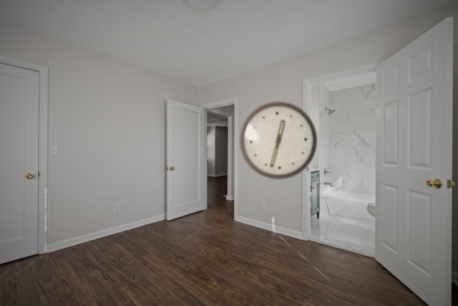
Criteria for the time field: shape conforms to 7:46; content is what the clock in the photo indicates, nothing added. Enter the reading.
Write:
12:33
